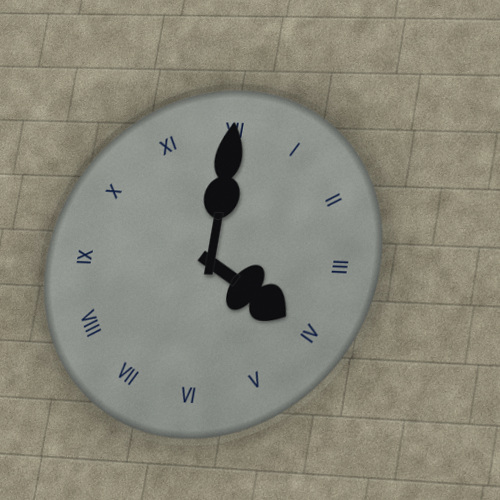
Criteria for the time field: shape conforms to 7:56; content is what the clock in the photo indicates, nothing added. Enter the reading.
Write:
4:00
